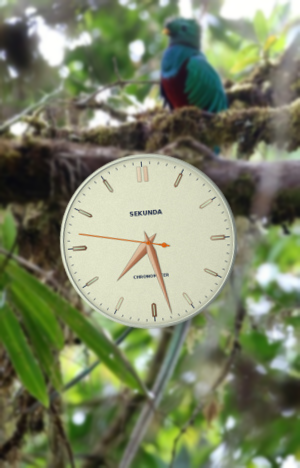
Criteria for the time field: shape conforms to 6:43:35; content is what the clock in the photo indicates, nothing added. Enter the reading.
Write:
7:27:47
